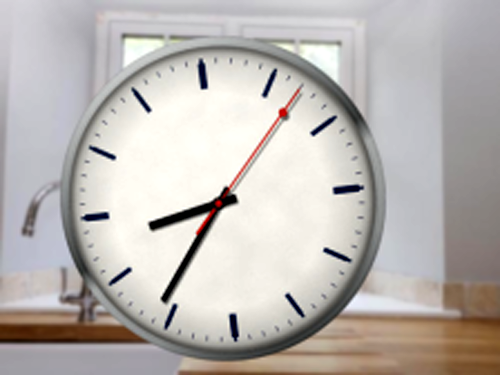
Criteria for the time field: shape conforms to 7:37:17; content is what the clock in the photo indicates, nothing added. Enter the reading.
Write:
8:36:07
